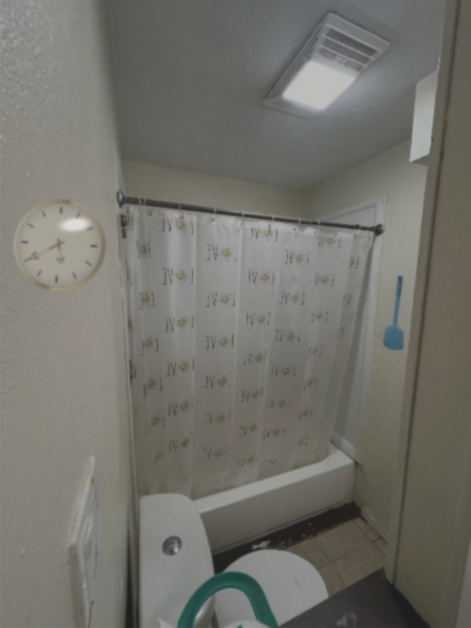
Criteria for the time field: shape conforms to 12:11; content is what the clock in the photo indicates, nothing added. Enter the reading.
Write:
5:40
